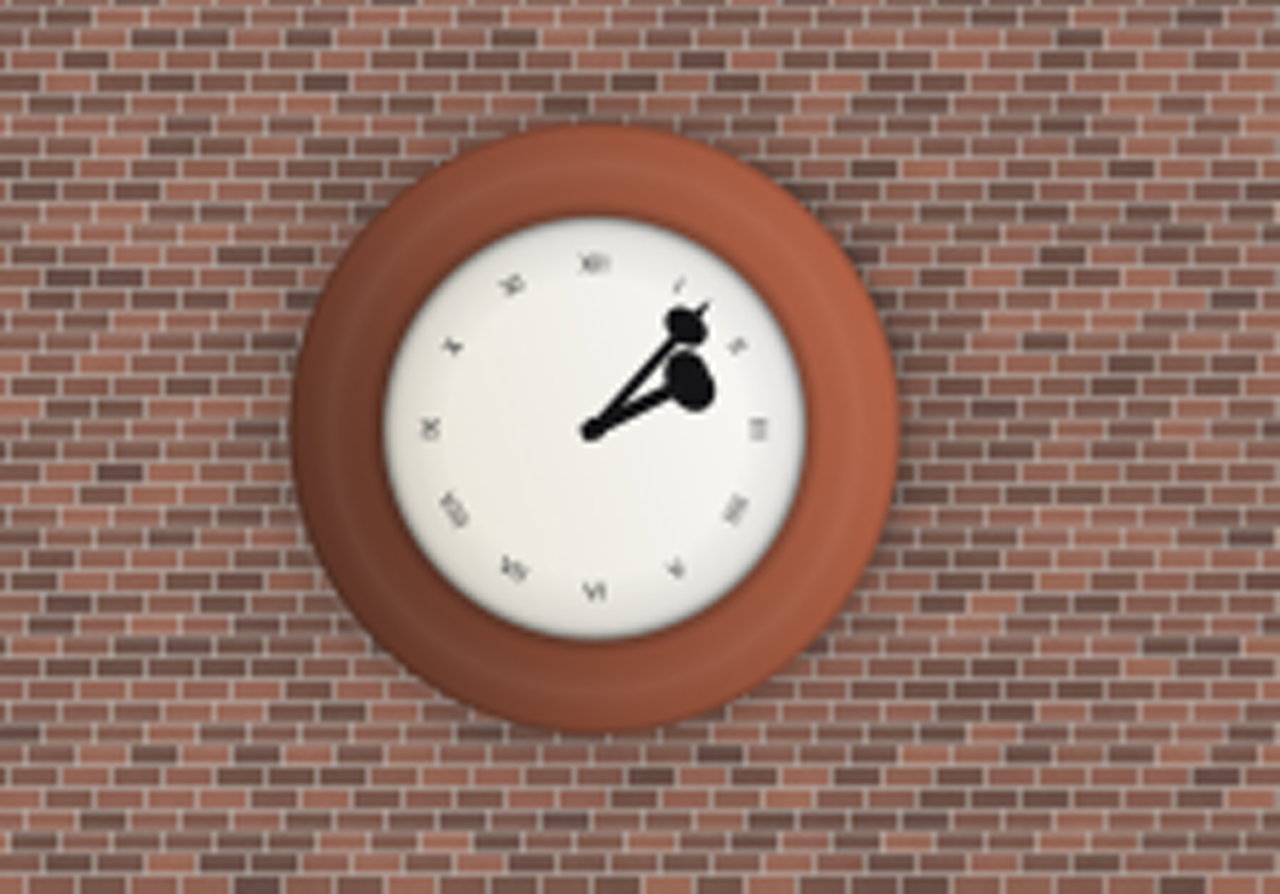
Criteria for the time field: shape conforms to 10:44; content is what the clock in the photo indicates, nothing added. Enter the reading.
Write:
2:07
